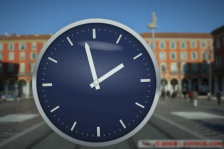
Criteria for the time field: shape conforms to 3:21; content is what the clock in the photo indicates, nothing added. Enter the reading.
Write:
1:58
